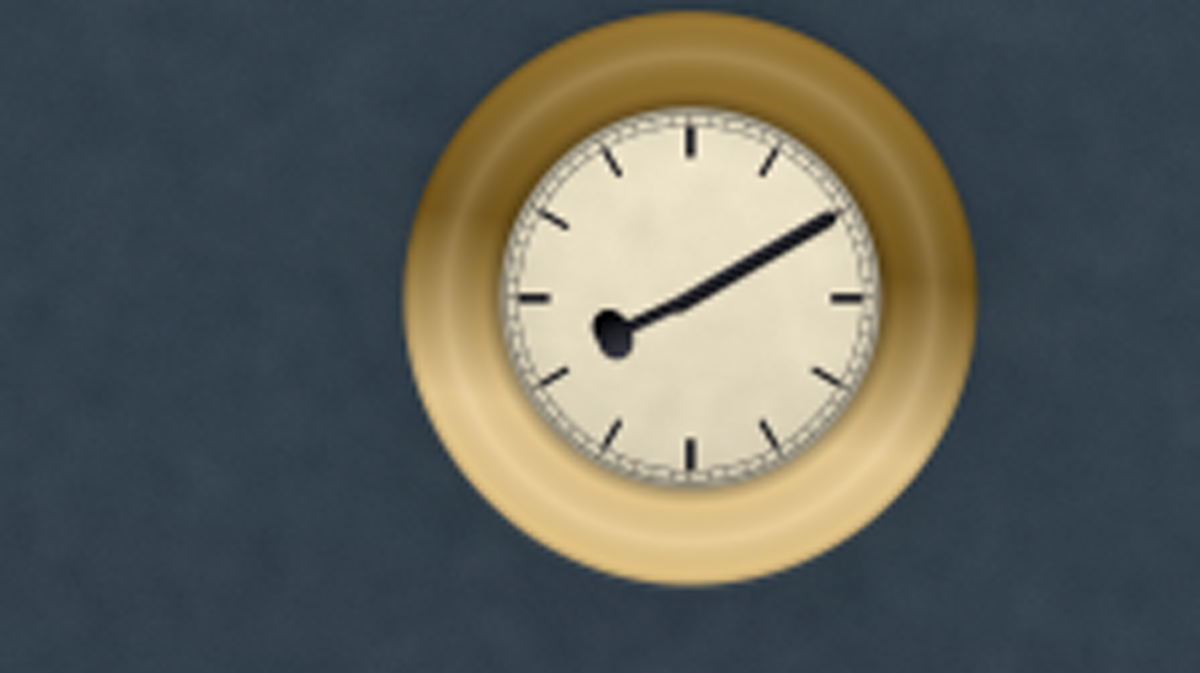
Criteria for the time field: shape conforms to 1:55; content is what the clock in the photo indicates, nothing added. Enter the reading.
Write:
8:10
